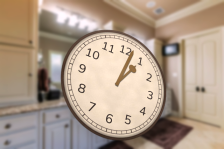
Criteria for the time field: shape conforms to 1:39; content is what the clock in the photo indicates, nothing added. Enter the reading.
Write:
1:02
